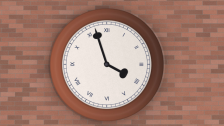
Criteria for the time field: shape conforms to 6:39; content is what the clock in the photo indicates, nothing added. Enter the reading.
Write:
3:57
